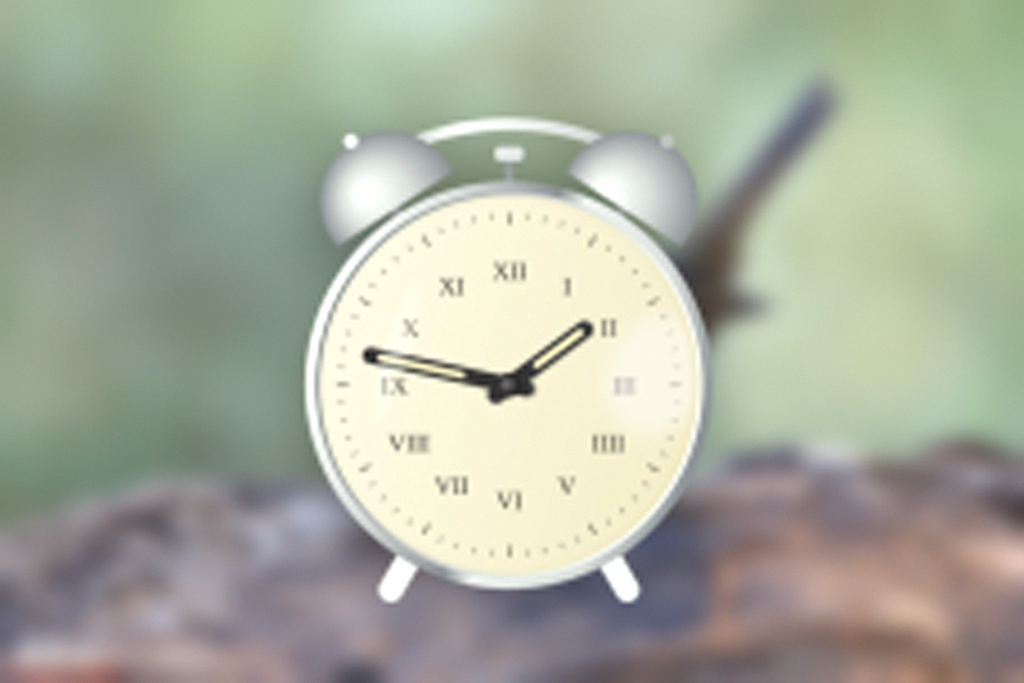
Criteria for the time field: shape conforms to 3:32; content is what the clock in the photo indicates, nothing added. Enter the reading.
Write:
1:47
